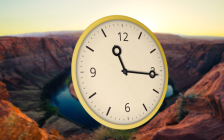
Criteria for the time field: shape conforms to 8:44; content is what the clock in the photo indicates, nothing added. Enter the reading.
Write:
11:16
